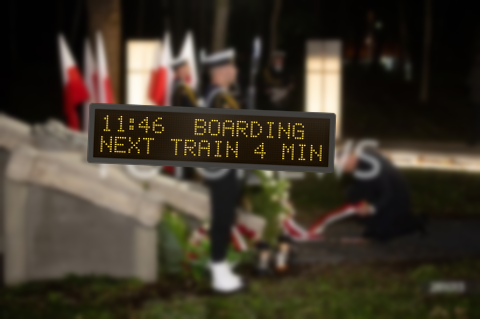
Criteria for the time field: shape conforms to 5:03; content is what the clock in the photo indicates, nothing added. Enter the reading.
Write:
11:46
